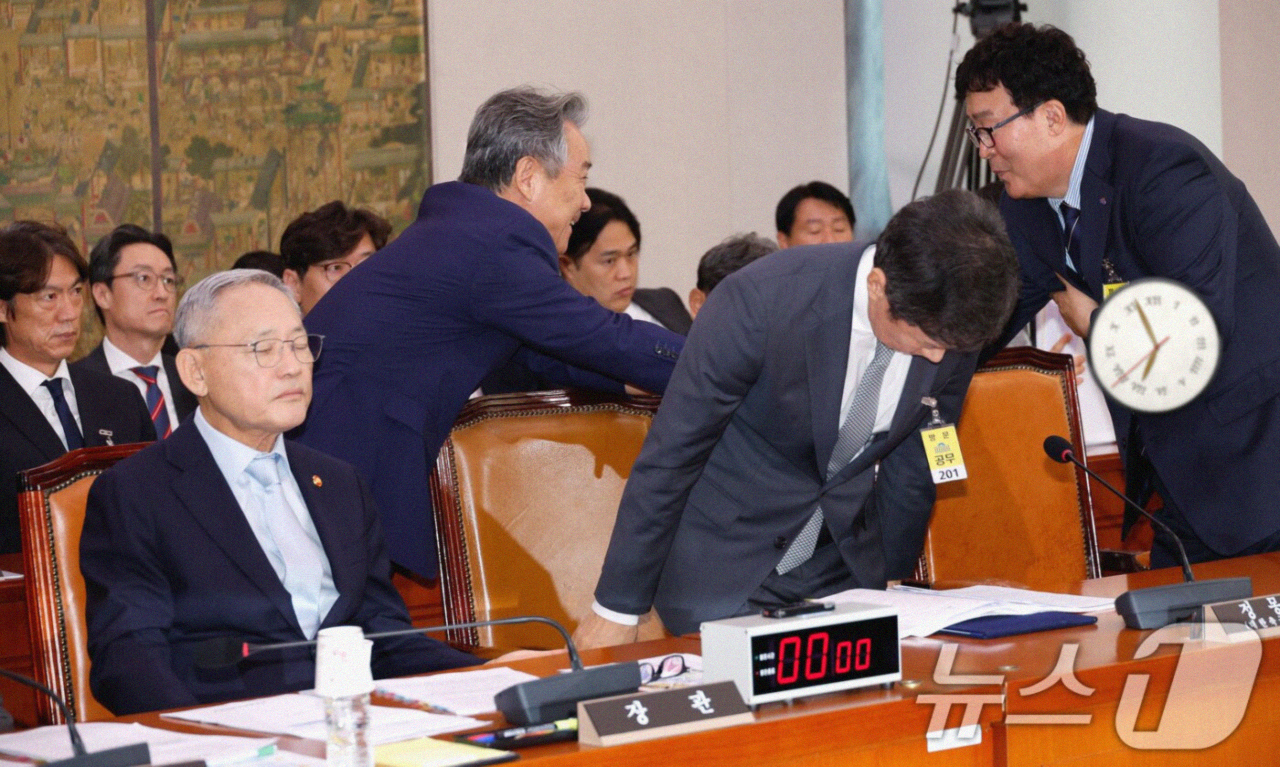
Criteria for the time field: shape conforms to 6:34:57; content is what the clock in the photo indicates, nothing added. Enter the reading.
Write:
6:56:39
